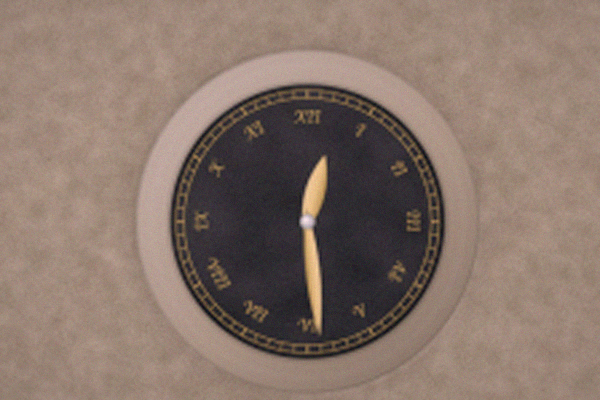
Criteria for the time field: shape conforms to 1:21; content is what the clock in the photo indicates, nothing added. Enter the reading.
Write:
12:29
